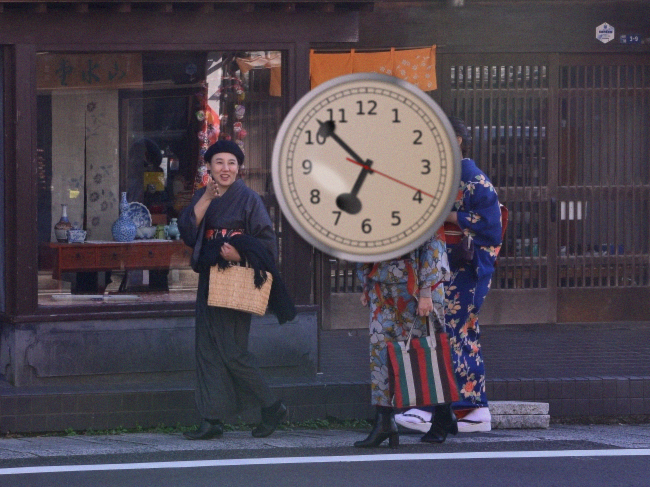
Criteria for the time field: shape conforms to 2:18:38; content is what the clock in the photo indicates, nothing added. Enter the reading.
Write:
6:52:19
